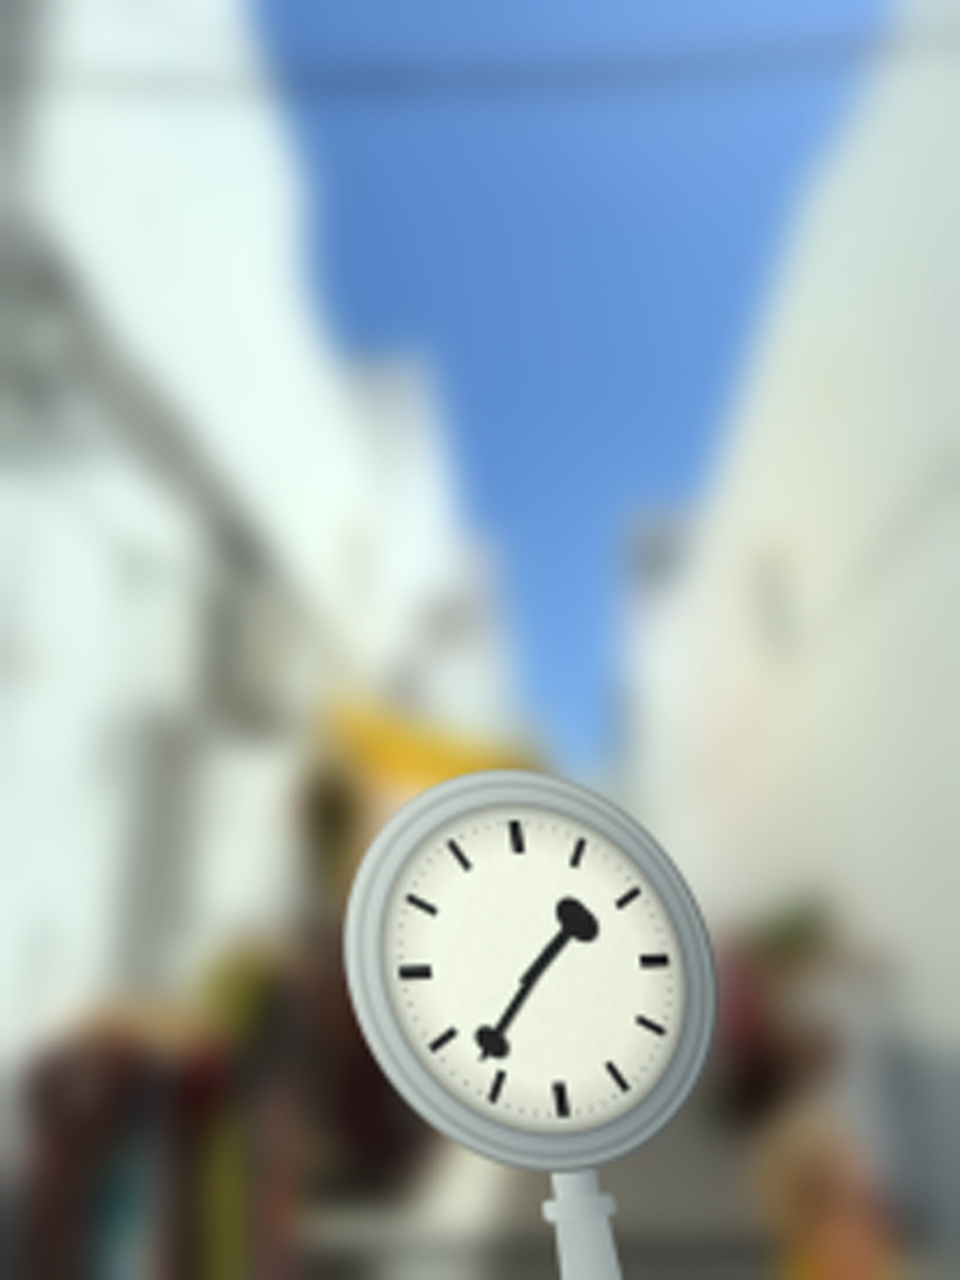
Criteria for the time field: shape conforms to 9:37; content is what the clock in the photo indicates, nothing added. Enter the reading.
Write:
1:37
